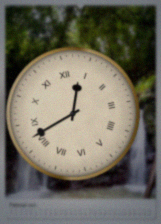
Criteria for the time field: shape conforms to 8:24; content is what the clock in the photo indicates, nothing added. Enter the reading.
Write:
12:42
